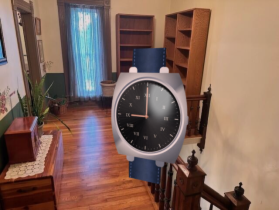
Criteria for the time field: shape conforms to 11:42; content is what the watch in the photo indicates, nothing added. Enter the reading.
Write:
9:00
